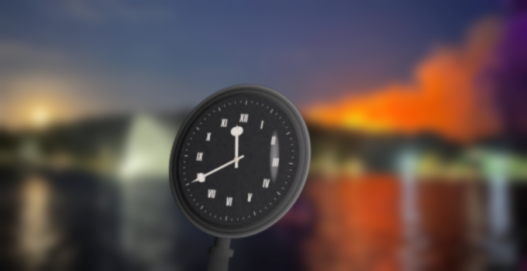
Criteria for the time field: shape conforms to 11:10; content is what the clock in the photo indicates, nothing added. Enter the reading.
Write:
11:40
